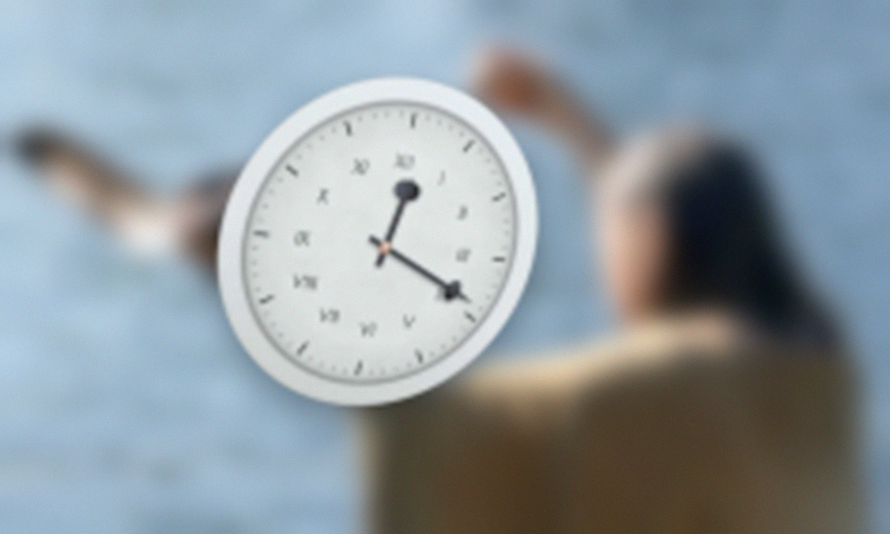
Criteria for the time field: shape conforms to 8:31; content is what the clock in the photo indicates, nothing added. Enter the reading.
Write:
12:19
